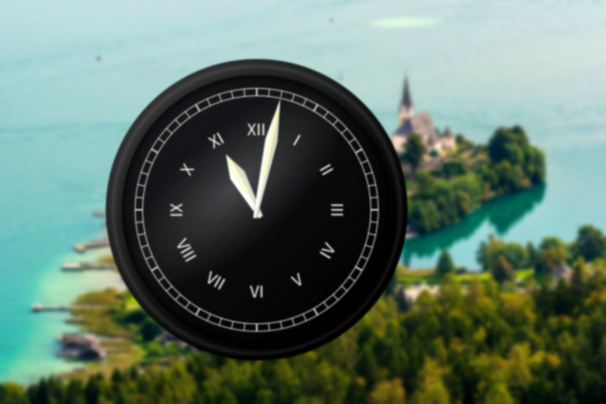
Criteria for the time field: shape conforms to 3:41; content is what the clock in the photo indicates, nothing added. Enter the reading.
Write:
11:02
